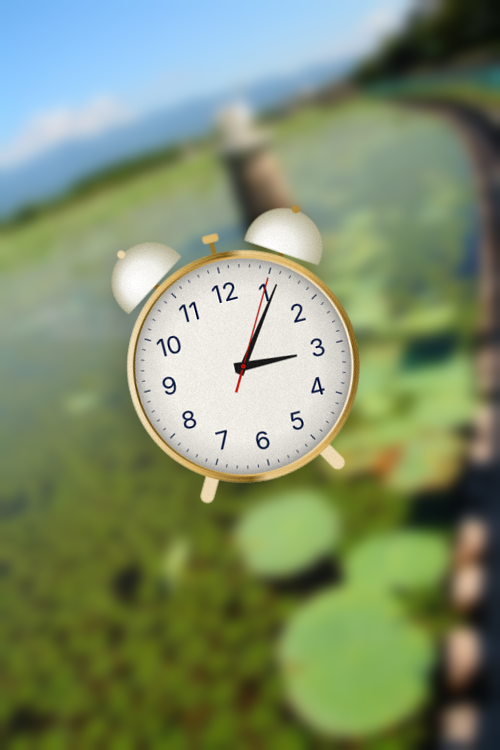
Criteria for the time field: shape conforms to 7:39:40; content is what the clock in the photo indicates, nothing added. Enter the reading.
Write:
3:06:05
